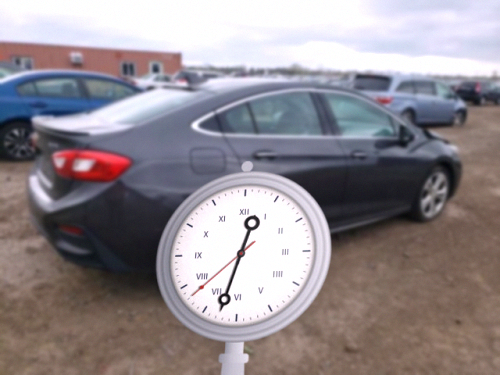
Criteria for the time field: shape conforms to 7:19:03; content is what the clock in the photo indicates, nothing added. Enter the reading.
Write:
12:32:38
